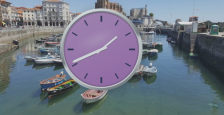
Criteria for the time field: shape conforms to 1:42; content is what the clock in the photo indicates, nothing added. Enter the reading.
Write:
1:41
